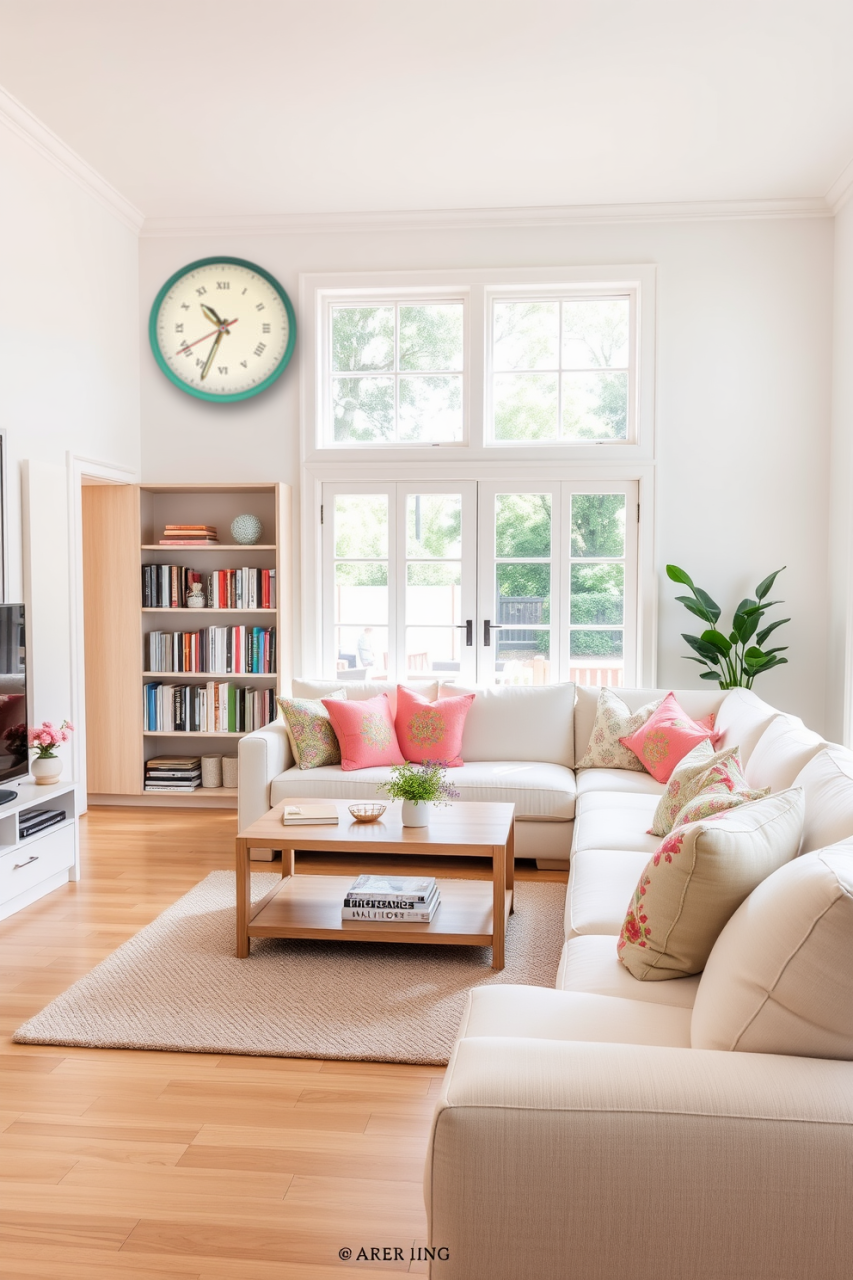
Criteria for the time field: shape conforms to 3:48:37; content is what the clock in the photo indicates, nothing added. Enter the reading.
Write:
10:33:40
